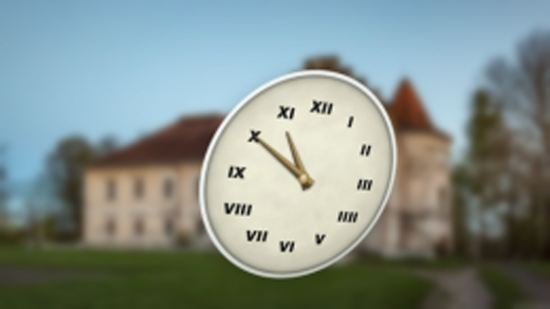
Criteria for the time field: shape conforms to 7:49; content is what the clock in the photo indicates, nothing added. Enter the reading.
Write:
10:50
